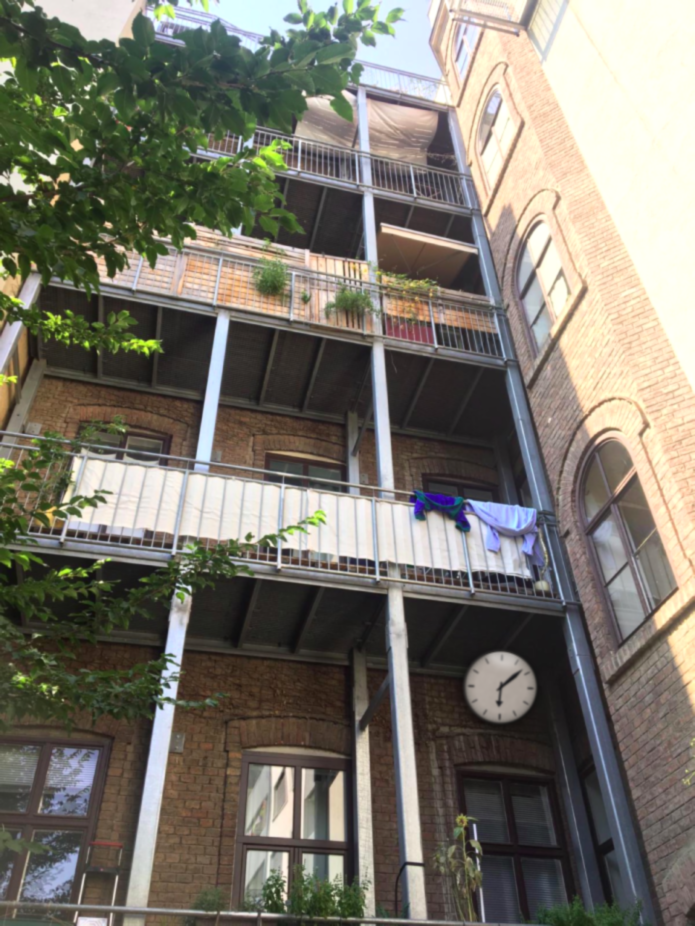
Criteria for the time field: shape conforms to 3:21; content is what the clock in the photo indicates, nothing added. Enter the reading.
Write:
6:08
